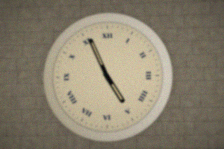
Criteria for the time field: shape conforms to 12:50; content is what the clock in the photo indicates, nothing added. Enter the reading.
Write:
4:56
